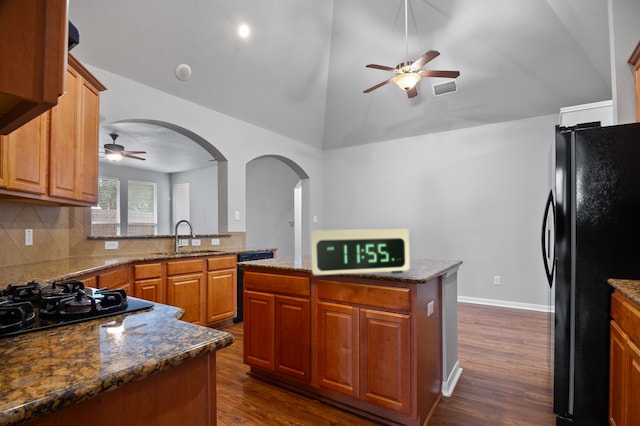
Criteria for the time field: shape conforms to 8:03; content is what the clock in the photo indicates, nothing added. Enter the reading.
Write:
11:55
